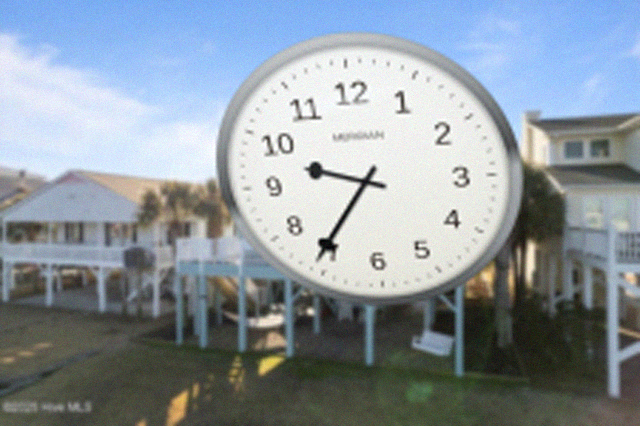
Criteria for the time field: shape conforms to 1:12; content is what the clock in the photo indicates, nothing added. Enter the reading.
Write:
9:36
